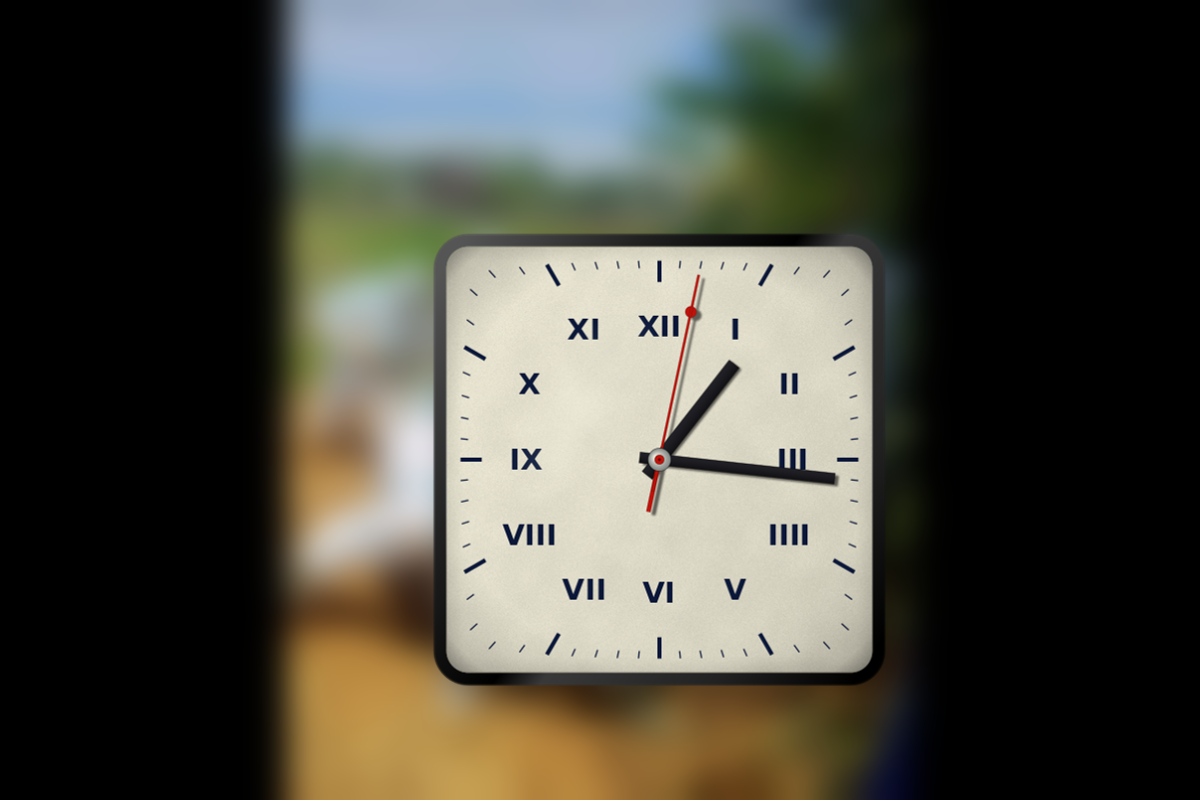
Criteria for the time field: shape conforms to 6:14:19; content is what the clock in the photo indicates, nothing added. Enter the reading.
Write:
1:16:02
